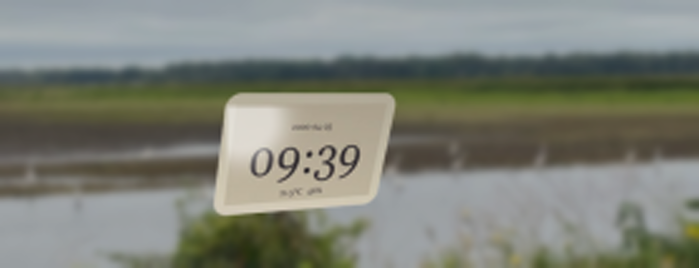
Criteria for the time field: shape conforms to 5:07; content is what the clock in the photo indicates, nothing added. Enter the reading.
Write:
9:39
